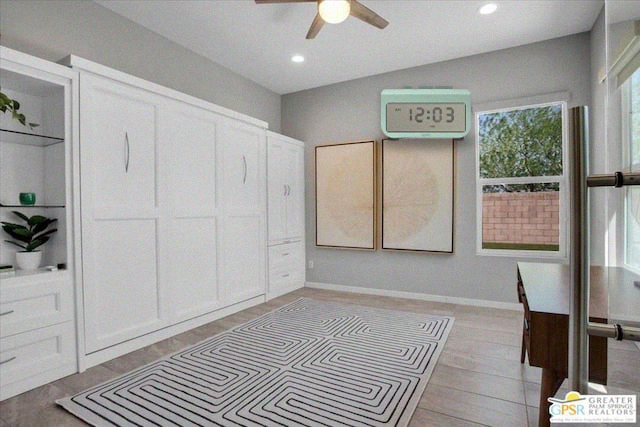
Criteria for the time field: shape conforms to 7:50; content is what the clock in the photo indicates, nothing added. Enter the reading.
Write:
12:03
